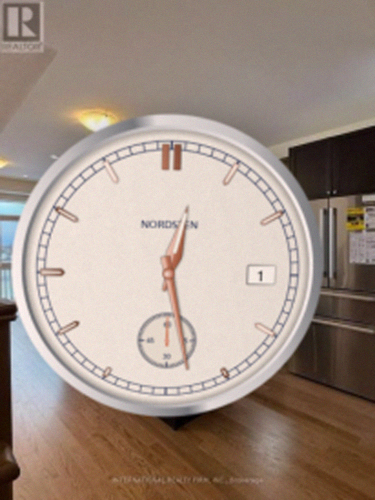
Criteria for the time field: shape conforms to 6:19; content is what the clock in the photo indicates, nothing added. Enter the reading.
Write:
12:28
